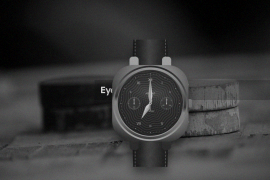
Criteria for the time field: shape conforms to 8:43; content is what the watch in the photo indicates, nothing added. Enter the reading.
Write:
7:00
